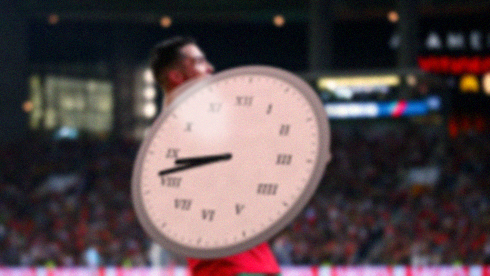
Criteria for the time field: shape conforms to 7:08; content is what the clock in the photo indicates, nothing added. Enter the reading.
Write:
8:42
